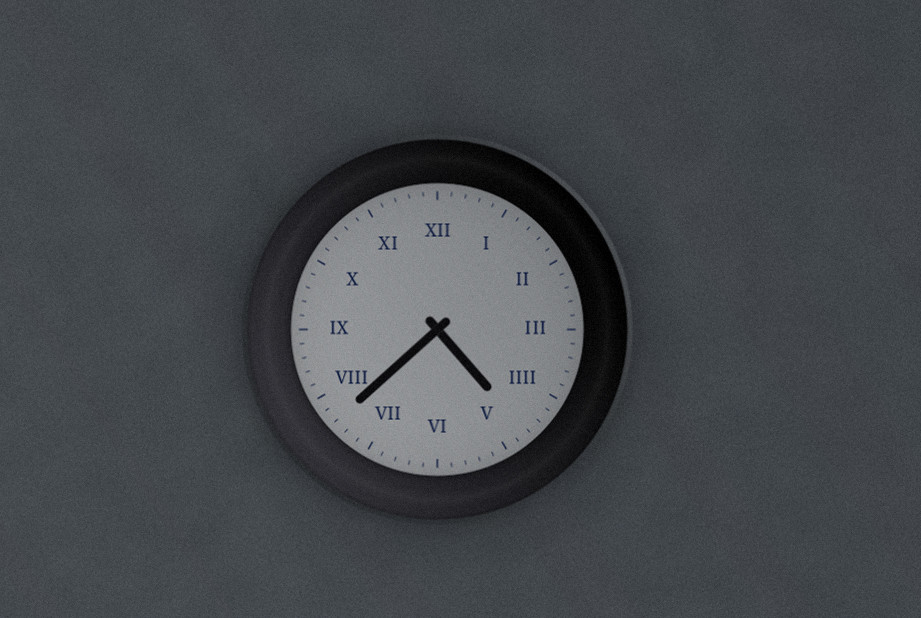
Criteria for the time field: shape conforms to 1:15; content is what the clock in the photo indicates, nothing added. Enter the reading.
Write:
4:38
